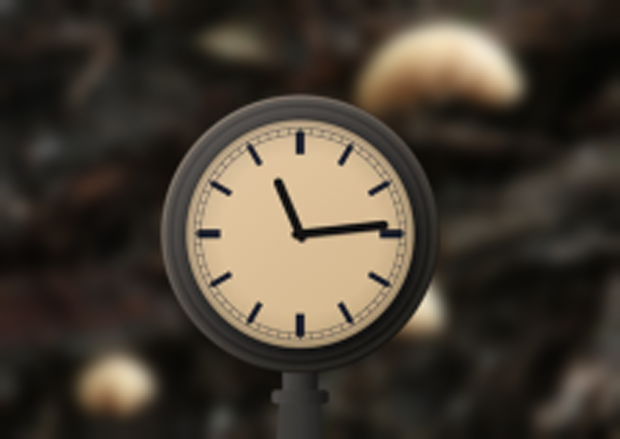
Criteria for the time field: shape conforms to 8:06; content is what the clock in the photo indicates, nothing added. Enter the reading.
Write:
11:14
